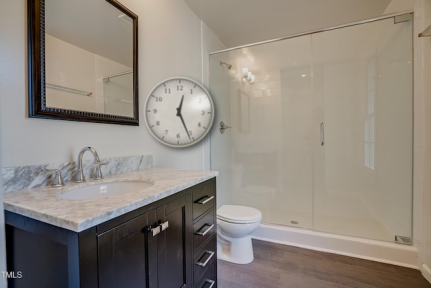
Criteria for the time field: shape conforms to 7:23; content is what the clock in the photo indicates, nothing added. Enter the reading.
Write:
12:26
